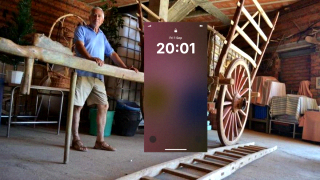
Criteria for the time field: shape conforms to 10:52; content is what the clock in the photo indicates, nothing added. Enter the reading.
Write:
20:01
